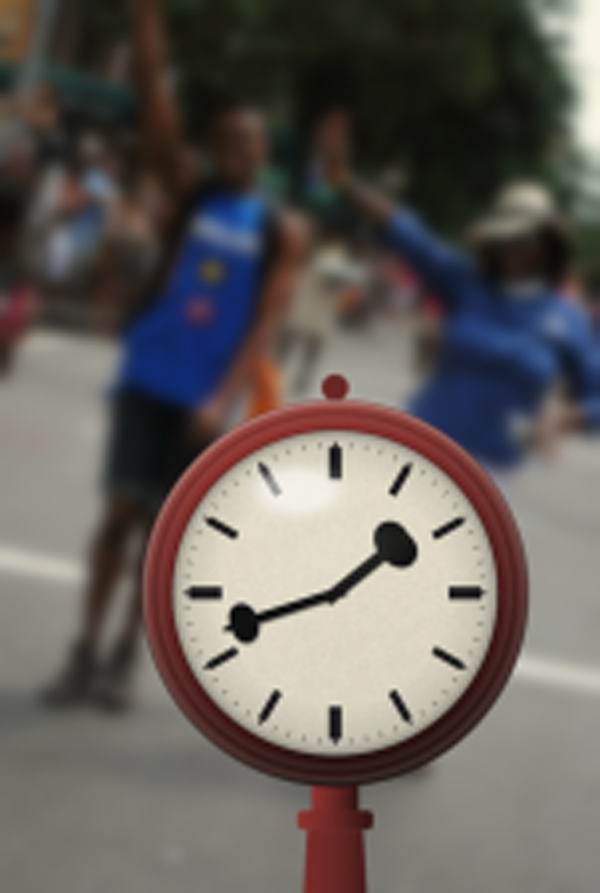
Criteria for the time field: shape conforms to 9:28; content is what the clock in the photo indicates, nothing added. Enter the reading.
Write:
1:42
